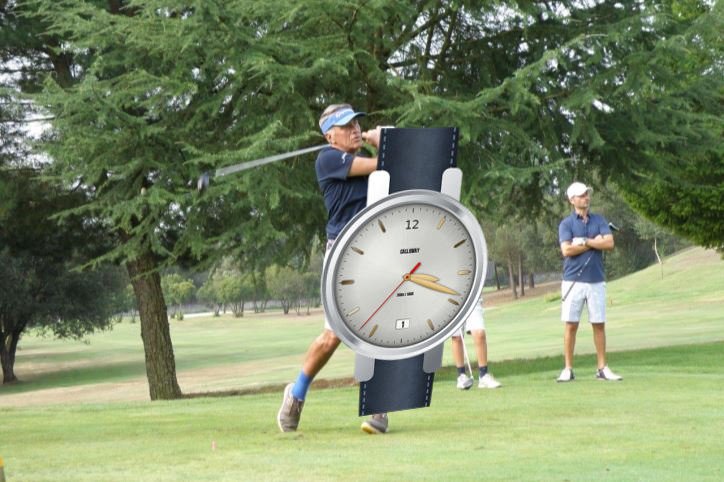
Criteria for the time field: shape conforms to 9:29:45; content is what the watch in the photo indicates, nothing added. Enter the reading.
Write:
3:18:37
